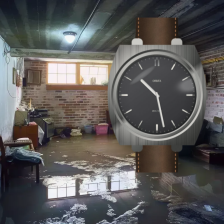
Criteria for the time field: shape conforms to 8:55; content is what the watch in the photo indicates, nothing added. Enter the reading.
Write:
10:28
